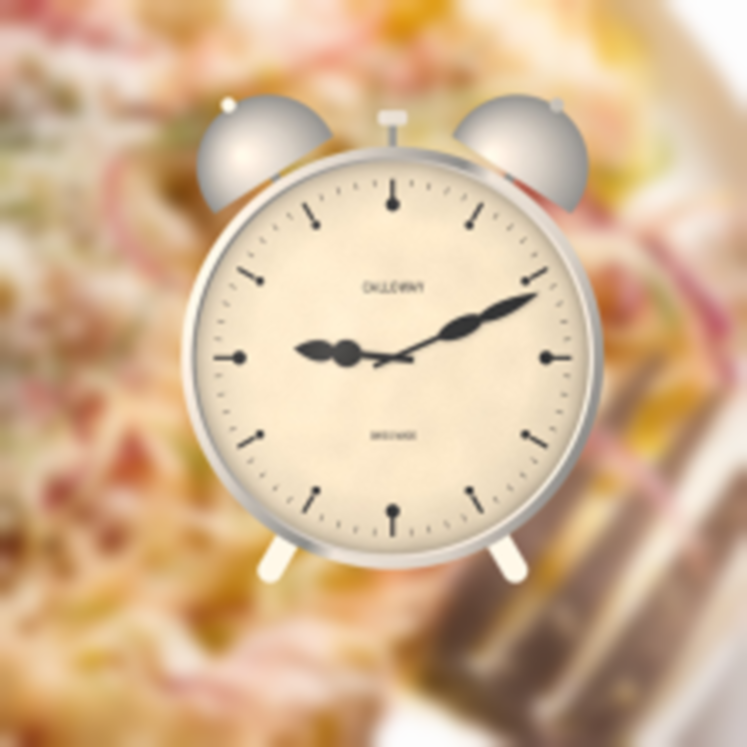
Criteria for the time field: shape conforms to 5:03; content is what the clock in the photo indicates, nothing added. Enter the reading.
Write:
9:11
